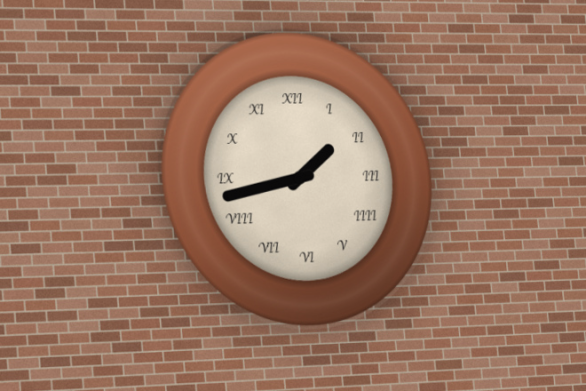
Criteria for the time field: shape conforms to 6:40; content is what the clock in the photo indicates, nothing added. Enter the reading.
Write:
1:43
